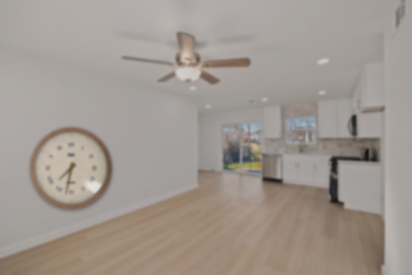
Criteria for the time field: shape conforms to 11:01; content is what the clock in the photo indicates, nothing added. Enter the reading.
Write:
7:32
